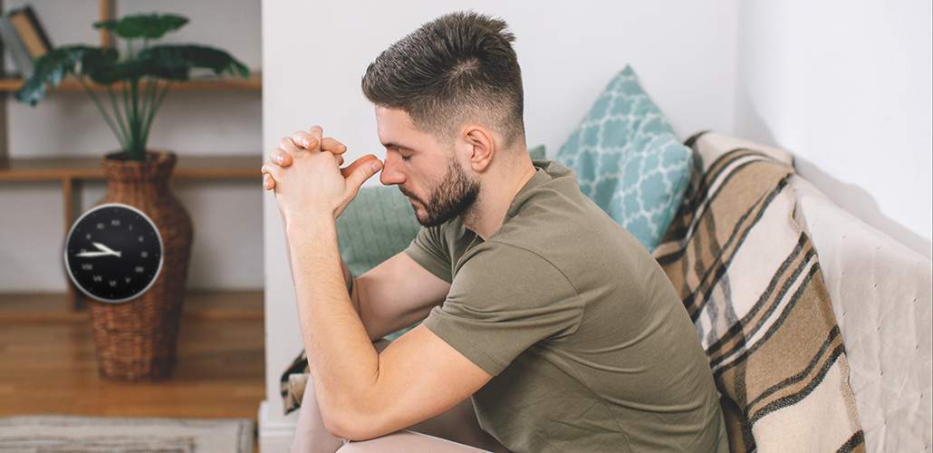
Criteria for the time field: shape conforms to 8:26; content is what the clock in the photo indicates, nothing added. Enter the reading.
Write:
9:44
